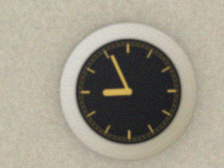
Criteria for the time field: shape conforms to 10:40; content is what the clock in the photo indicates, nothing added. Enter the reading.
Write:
8:56
